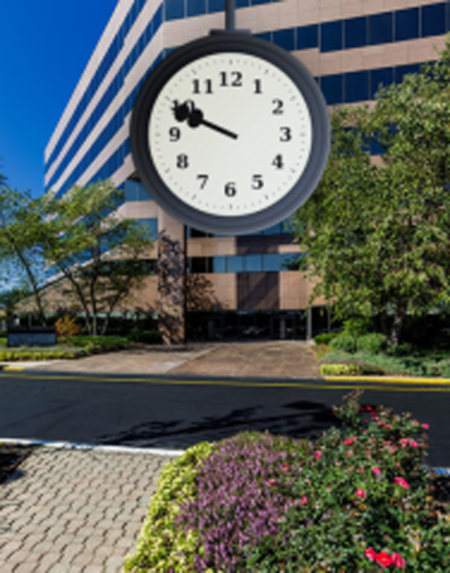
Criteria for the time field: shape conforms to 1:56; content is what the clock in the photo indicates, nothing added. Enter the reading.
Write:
9:49
